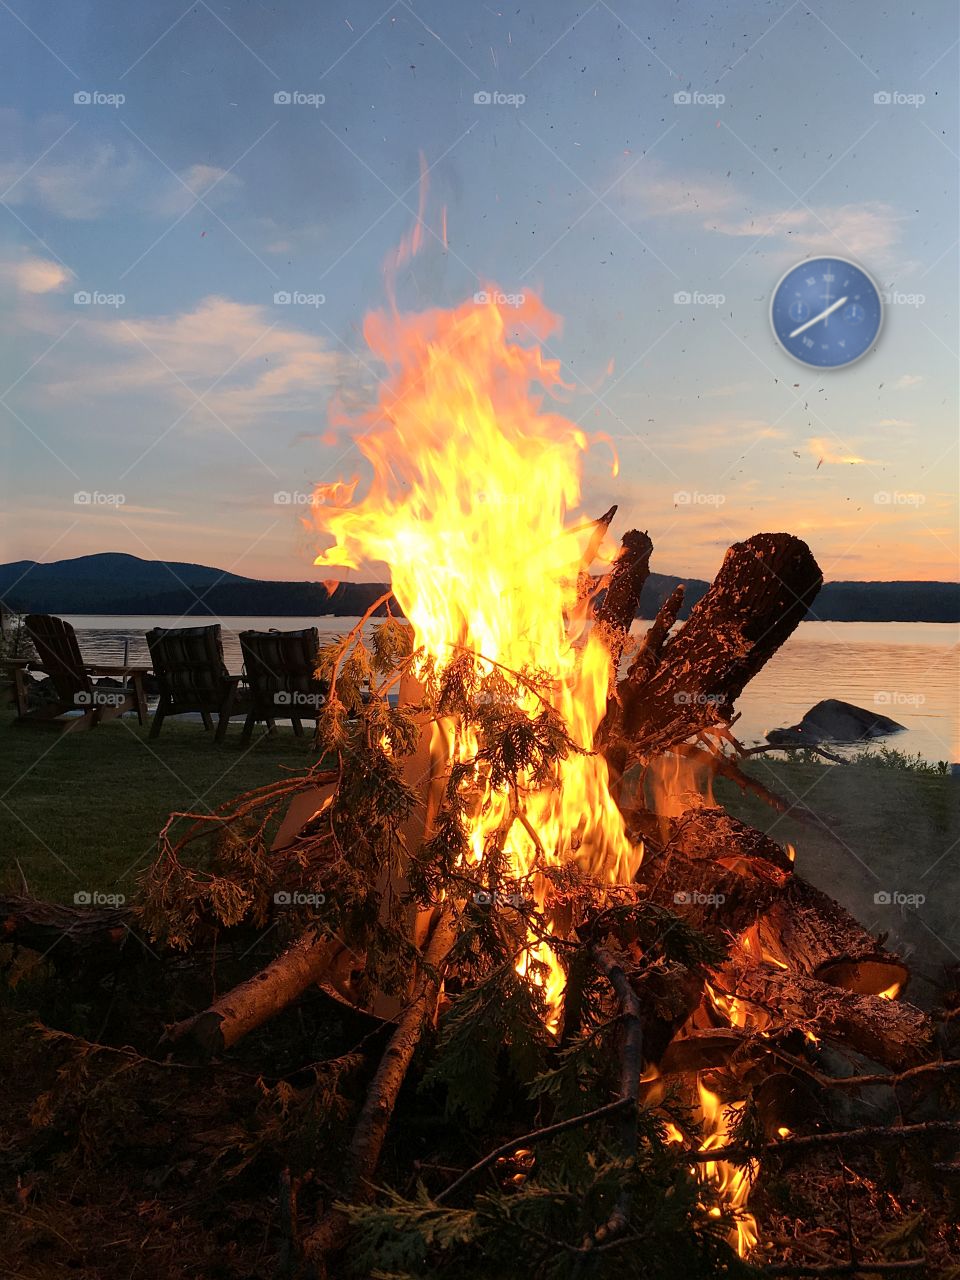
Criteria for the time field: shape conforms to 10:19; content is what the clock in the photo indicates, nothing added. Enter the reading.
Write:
1:39
